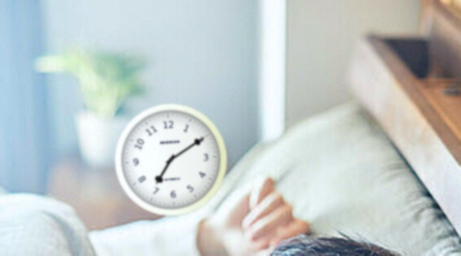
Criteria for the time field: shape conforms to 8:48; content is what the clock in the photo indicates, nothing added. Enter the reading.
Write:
7:10
